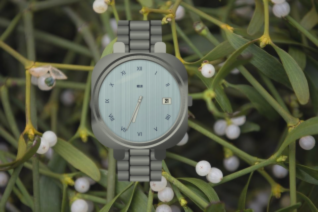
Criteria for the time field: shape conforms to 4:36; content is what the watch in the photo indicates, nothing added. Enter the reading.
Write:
6:34
